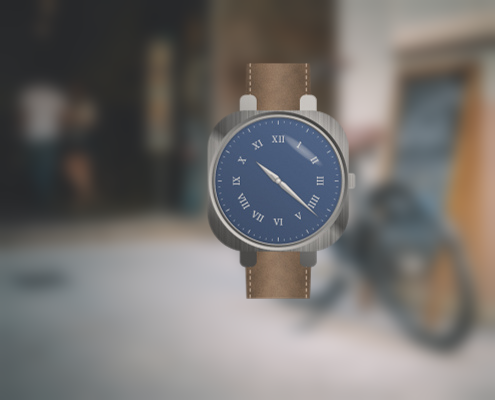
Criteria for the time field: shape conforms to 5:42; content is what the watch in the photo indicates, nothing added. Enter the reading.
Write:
10:22
